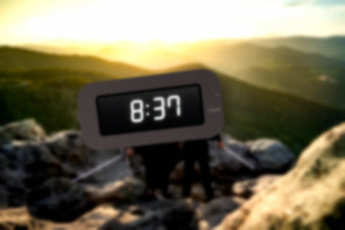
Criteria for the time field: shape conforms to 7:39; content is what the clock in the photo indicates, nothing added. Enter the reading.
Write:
8:37
